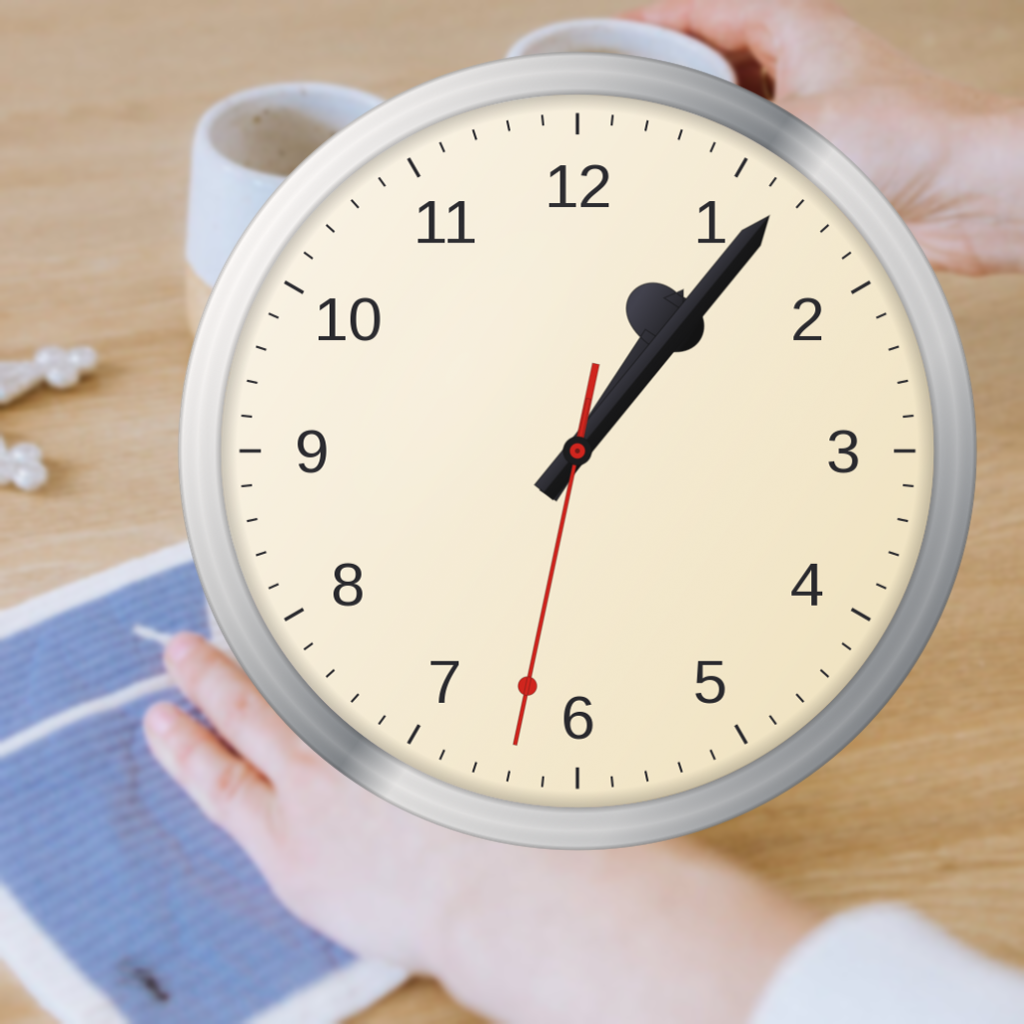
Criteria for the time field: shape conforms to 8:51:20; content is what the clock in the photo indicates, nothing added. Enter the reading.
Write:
1:06:32
